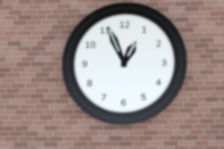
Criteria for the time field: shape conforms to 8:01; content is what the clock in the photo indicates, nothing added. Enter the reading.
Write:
12:56
